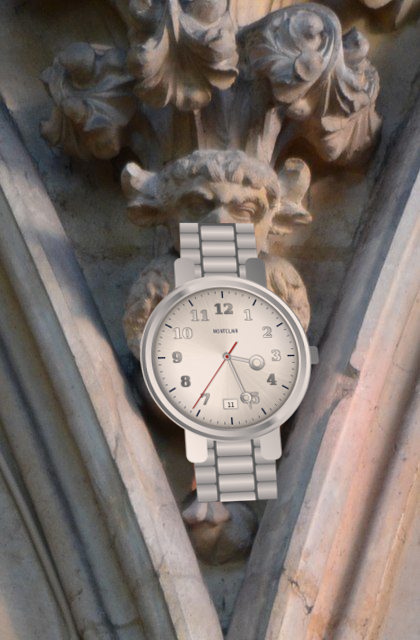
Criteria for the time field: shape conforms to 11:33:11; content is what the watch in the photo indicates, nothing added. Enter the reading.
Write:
3:26:36
